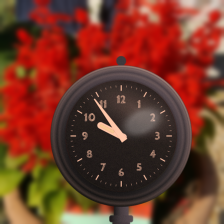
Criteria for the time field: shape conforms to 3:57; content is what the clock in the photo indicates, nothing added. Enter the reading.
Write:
9:54
